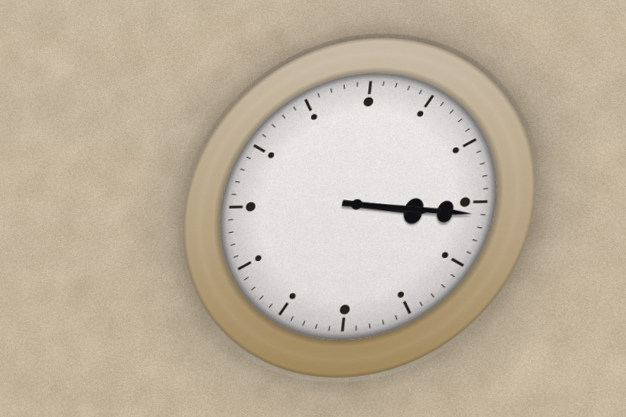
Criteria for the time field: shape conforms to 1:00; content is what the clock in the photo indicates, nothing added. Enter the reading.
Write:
3:16
